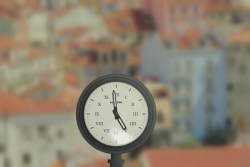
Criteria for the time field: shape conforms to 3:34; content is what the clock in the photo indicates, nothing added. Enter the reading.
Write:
4:59
